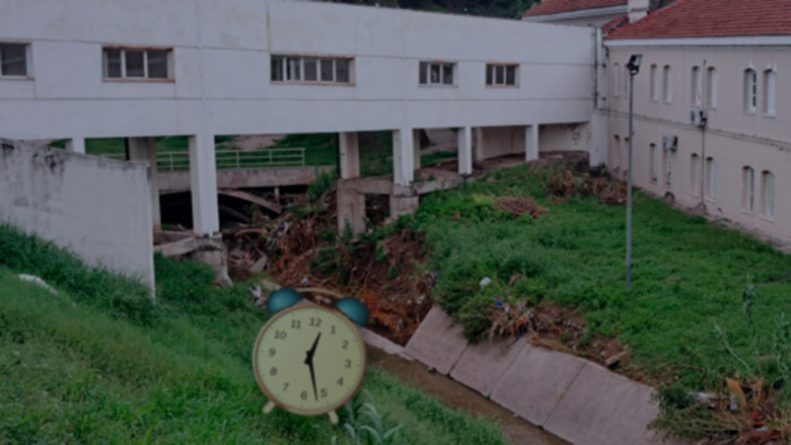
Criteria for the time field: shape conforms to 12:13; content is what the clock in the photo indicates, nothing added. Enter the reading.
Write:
12:27
